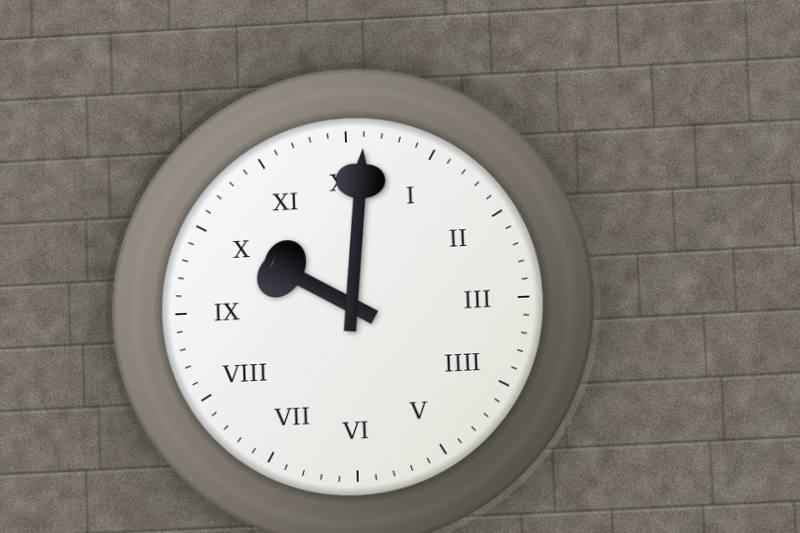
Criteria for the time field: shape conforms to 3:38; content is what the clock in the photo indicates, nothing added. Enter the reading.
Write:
10:01
